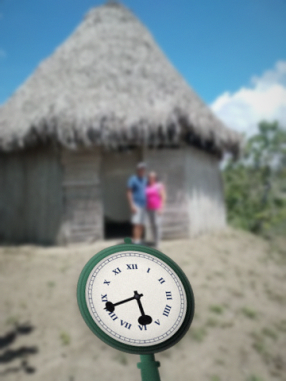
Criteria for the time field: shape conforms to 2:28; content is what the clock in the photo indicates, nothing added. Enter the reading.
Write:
5:42
